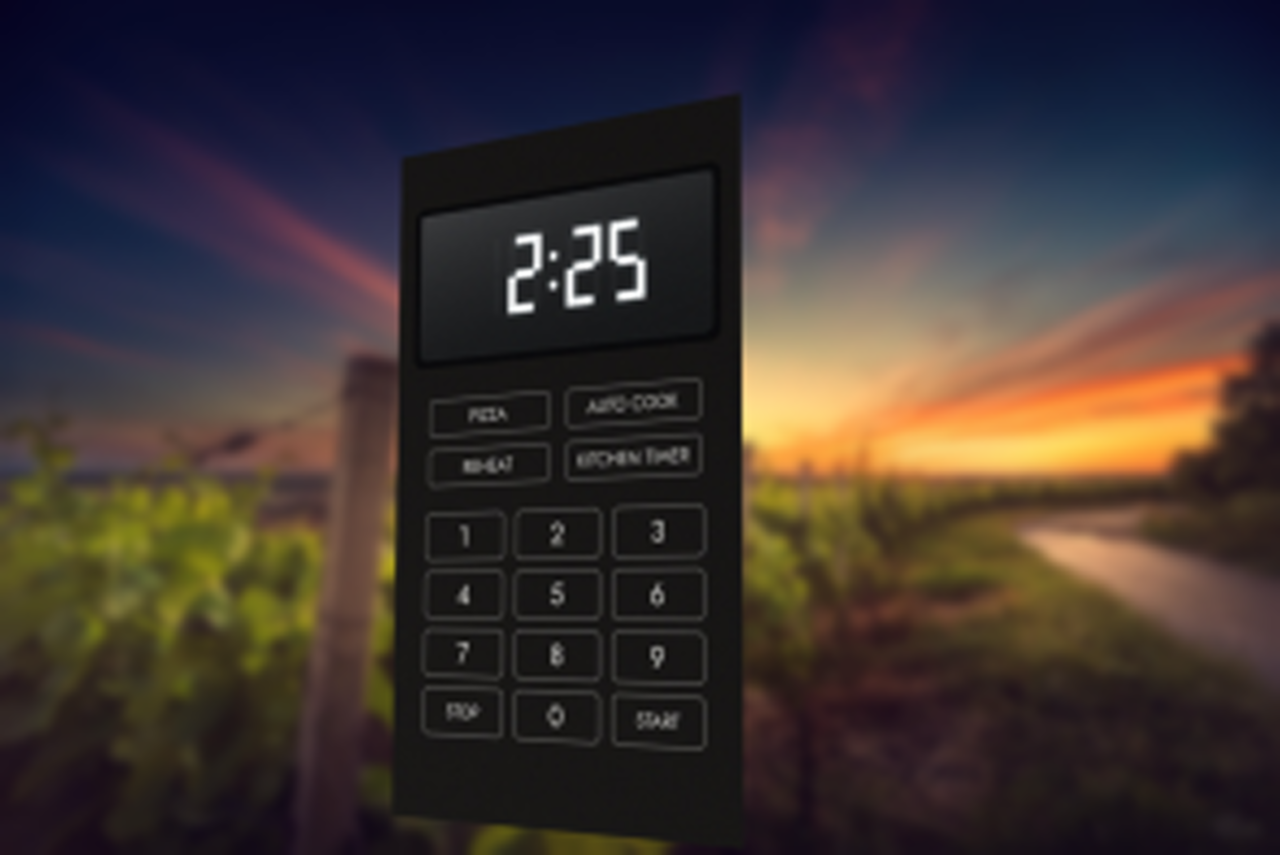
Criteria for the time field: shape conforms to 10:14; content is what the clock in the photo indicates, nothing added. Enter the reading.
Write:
2:25
